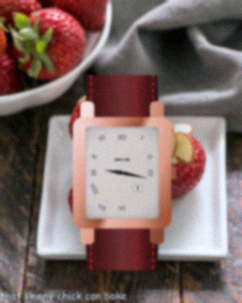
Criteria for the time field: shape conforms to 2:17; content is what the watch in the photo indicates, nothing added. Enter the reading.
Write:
9:17
